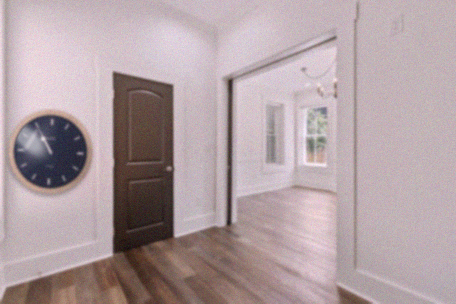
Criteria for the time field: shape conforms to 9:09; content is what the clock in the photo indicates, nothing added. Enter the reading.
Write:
10:55
